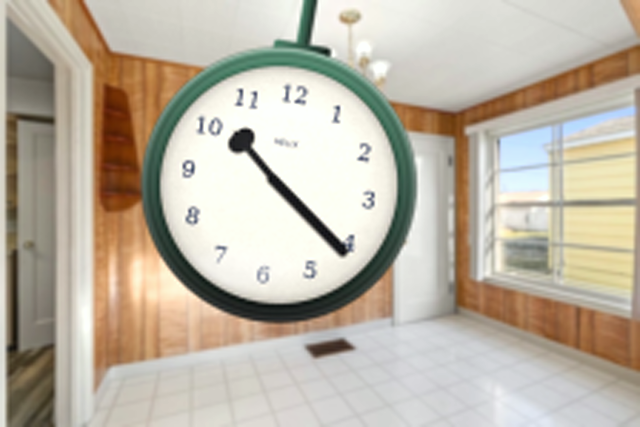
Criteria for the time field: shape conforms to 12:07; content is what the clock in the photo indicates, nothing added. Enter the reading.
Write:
10:21
